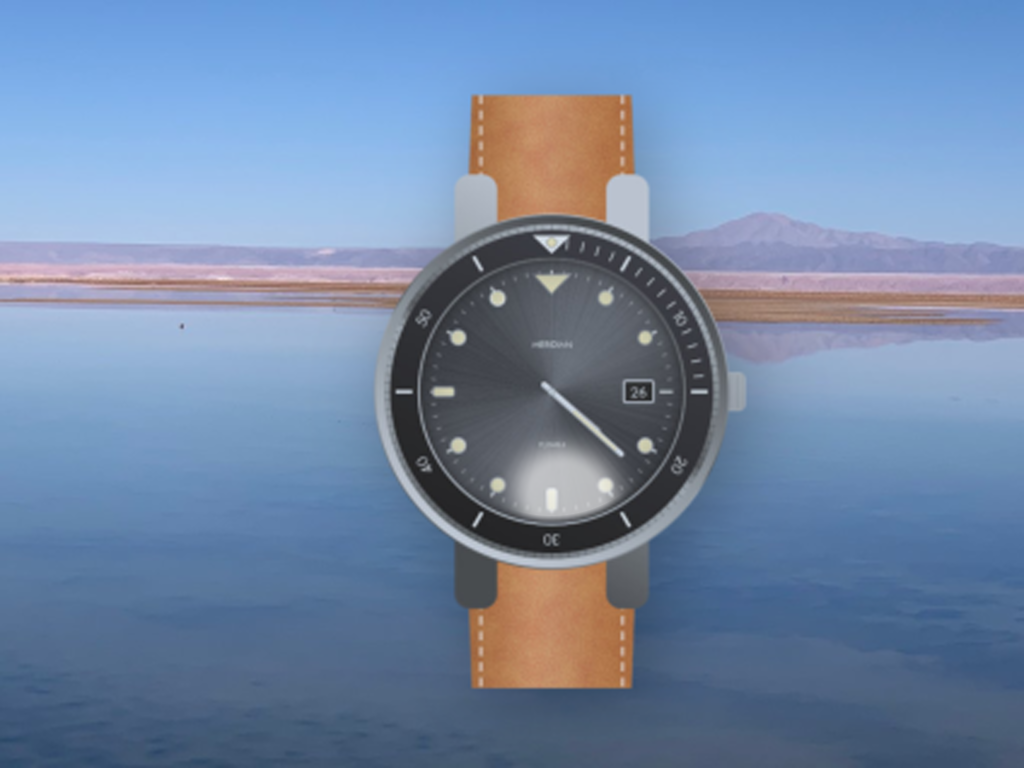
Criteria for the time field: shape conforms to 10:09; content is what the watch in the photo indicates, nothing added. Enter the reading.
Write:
4:22
